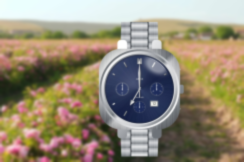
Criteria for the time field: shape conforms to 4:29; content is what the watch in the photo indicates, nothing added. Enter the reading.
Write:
7:00
